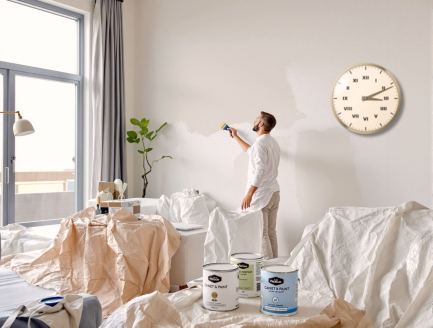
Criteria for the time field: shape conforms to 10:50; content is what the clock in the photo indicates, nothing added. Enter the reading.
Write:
3:11
